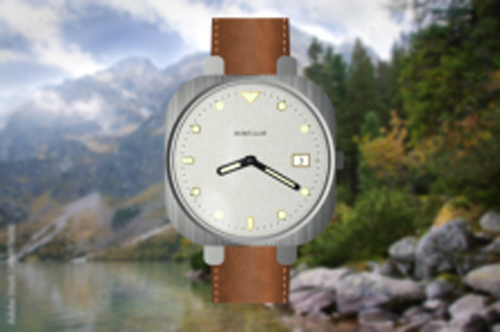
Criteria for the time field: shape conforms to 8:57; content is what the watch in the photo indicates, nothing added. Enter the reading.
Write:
8:20
